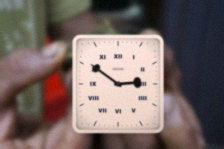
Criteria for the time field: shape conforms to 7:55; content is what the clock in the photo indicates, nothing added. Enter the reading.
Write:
2:51
